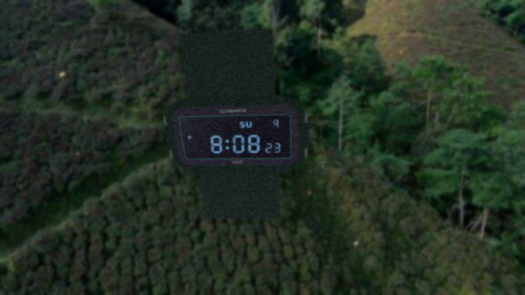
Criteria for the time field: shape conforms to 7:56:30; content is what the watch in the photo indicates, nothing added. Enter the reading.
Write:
8:08:23
